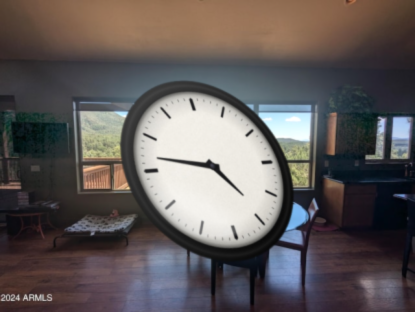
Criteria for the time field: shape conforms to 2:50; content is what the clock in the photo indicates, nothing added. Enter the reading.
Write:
4:47
